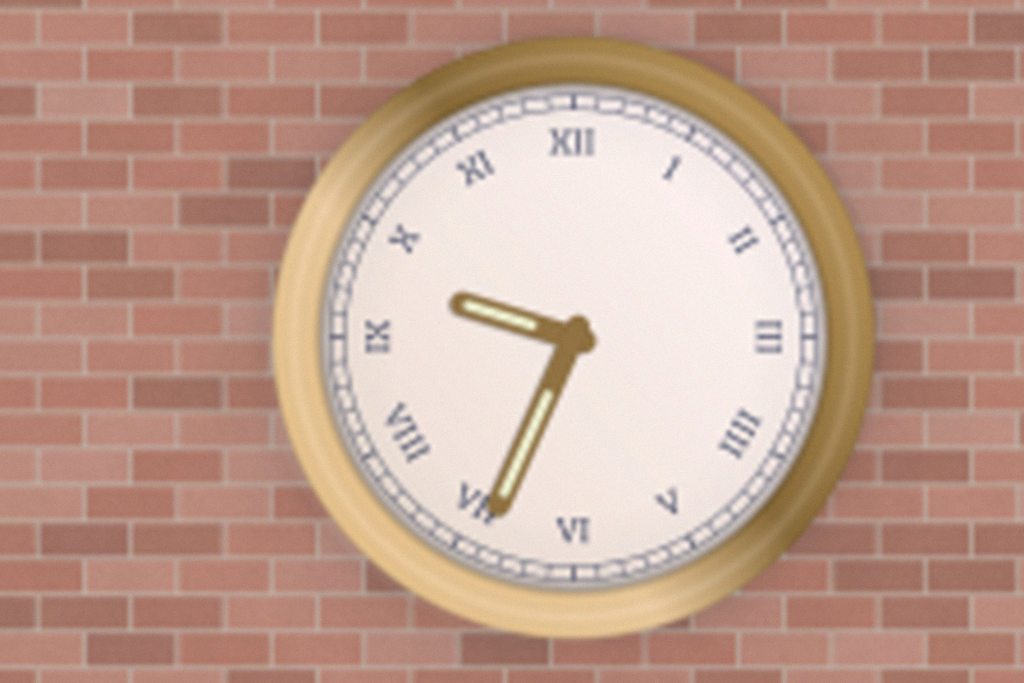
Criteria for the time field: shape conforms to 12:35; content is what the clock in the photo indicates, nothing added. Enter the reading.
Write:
9:34
